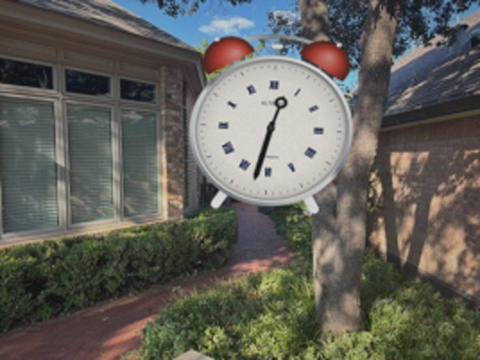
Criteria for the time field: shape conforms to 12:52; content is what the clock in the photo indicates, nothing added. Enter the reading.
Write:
12:32
